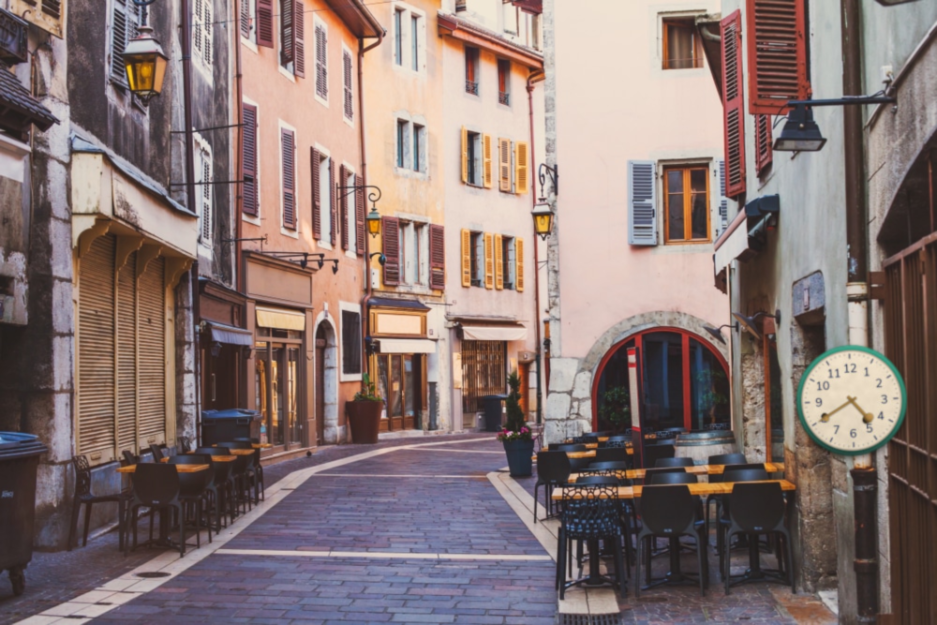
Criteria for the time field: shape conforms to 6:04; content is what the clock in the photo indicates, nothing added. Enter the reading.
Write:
4:40
